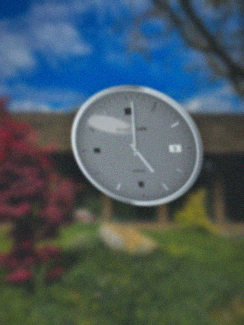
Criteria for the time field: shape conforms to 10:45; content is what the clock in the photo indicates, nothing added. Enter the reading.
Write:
5:01
